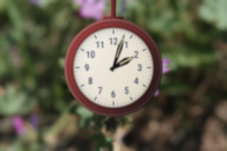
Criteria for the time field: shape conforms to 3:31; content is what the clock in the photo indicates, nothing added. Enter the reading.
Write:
2:03
